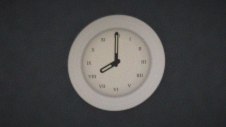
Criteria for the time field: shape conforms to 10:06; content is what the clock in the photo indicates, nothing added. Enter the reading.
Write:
8:00
